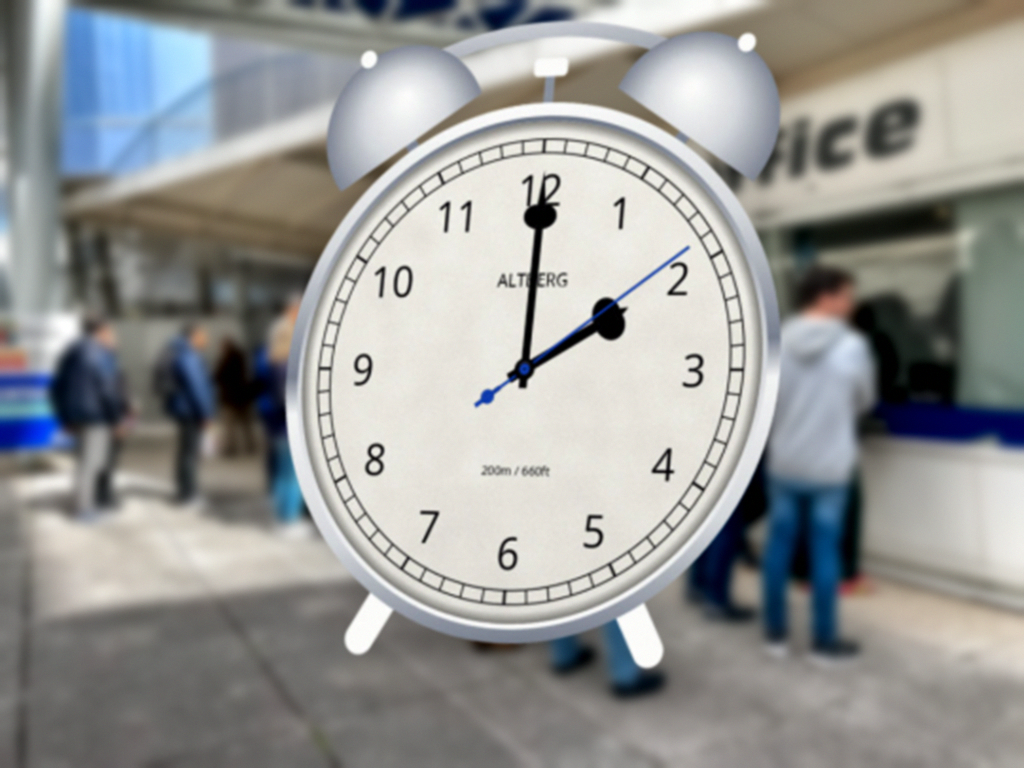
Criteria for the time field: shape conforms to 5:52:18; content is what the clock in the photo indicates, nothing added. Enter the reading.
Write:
2:00:09
